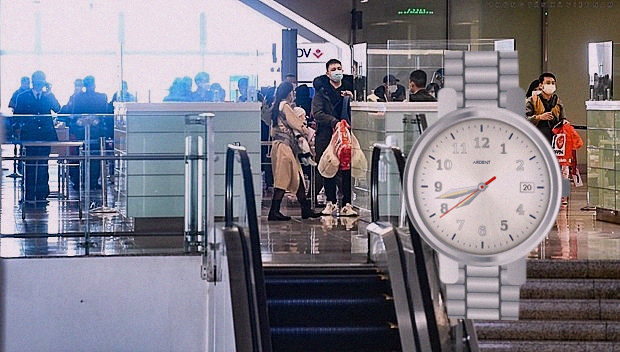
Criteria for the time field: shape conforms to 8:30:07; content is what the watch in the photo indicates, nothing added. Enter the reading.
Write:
7:42:39
